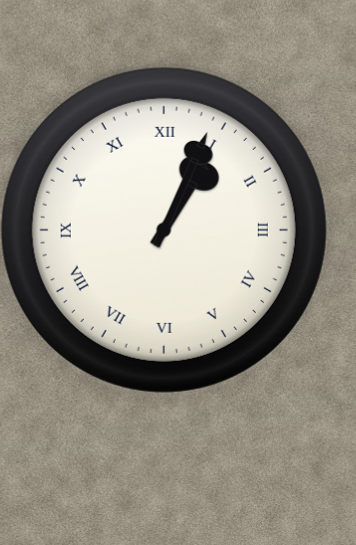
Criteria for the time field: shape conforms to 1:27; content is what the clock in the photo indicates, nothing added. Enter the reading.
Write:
1:04
